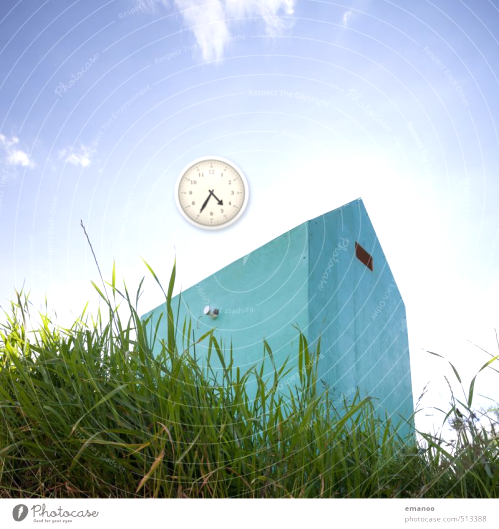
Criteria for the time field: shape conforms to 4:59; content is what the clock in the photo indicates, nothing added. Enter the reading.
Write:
4:35
